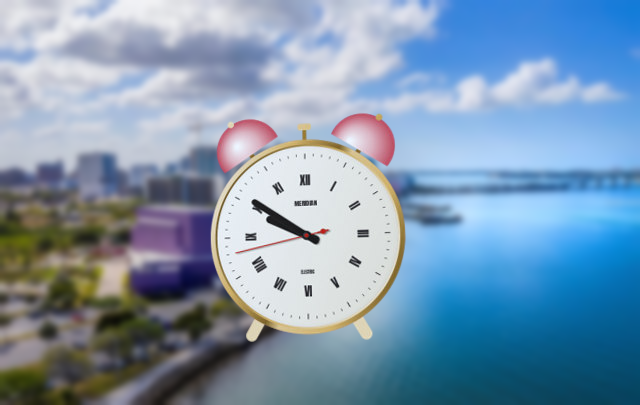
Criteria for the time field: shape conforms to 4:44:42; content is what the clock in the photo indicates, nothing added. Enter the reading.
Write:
9:50:43
